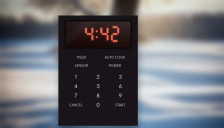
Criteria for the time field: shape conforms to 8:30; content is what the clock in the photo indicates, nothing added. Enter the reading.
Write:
4:42
